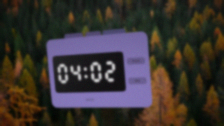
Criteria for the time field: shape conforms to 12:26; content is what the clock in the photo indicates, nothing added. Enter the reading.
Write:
4:02
